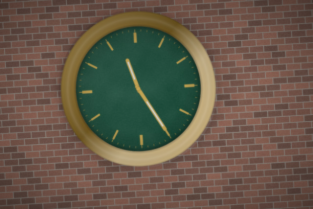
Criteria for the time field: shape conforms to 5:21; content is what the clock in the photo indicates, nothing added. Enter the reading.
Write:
11:25
